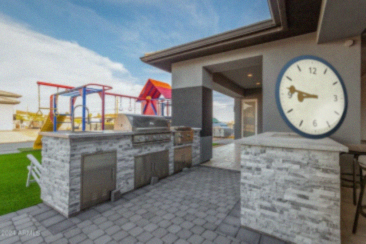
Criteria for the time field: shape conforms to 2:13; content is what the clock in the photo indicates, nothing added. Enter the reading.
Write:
8:47
